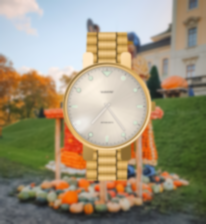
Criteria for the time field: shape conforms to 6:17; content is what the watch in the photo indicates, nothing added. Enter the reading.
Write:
7:24
